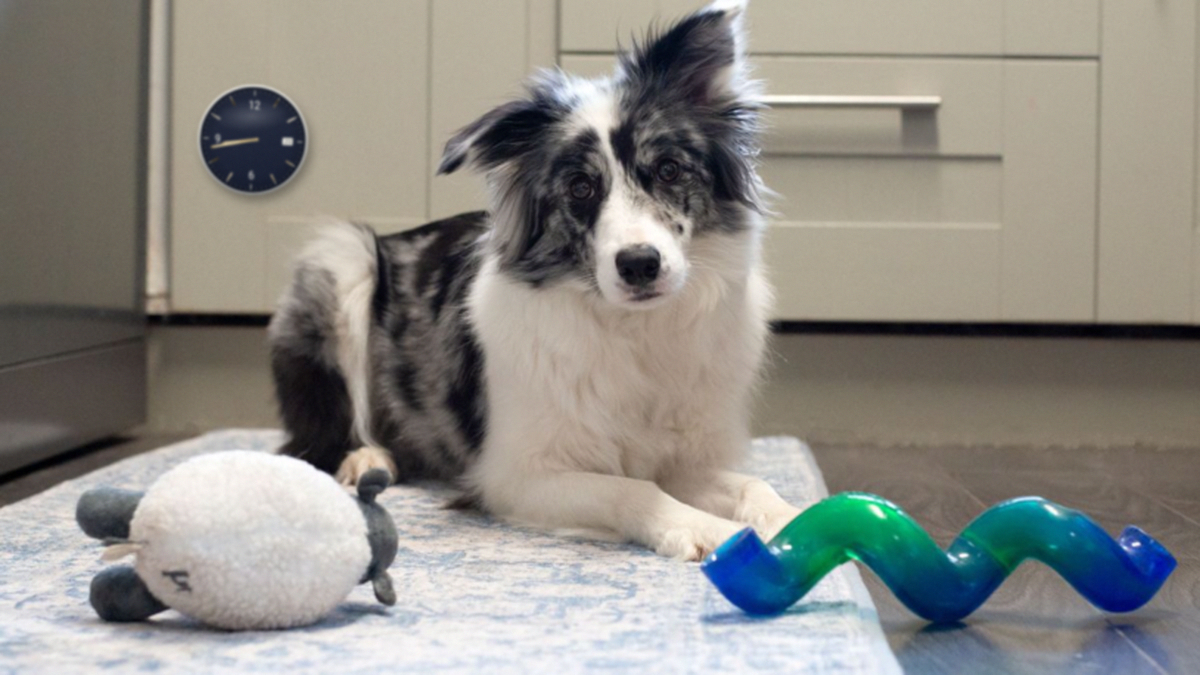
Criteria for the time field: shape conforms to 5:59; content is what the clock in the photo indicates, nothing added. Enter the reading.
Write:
8:43
